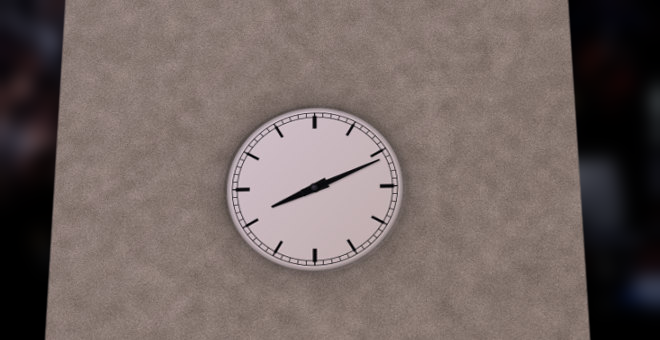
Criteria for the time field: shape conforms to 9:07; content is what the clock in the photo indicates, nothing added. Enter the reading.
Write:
8:11
